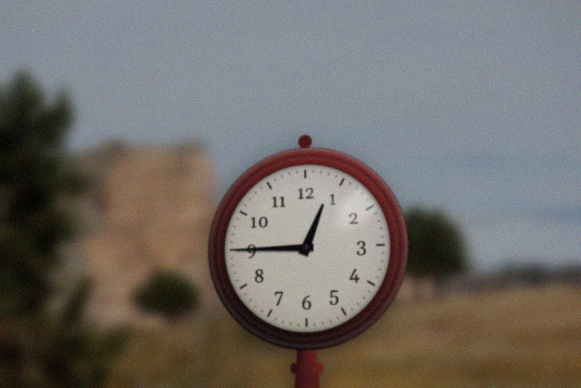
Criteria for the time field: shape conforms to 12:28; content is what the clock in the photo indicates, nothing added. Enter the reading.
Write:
12:45
